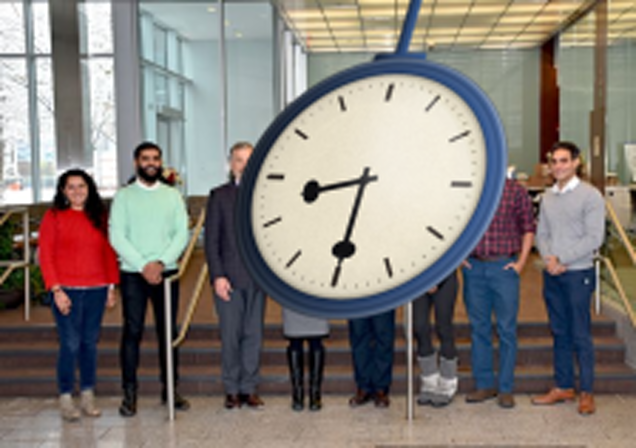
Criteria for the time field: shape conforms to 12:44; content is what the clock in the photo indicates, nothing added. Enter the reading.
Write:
8:30
